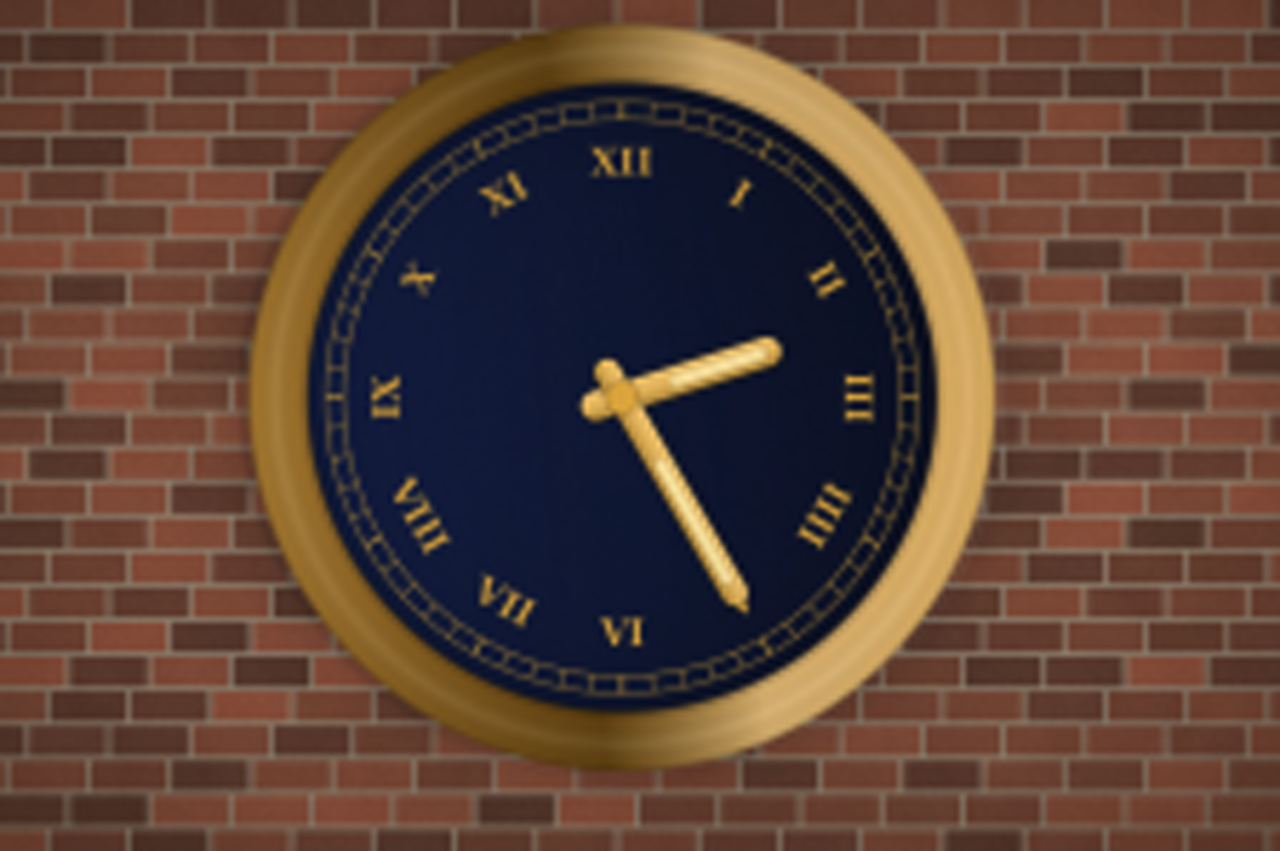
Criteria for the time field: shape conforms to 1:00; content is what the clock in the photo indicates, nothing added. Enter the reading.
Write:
2:25
